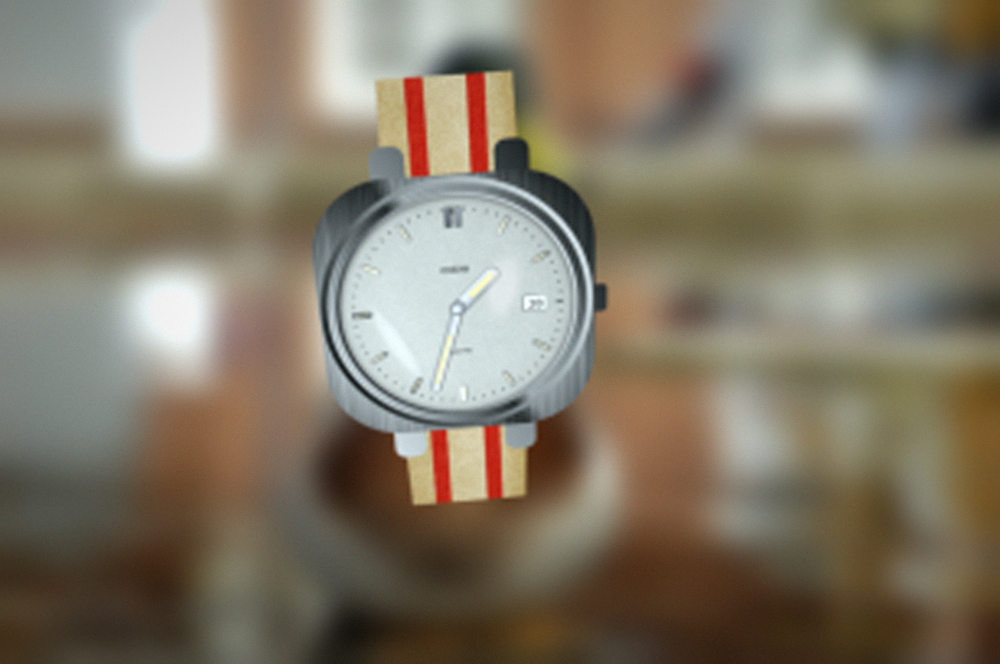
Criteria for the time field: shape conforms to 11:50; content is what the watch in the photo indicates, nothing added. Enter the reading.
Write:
1:33
